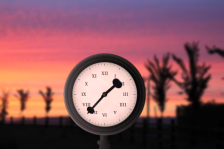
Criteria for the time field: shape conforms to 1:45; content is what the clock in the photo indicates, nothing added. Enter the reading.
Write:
1:37
